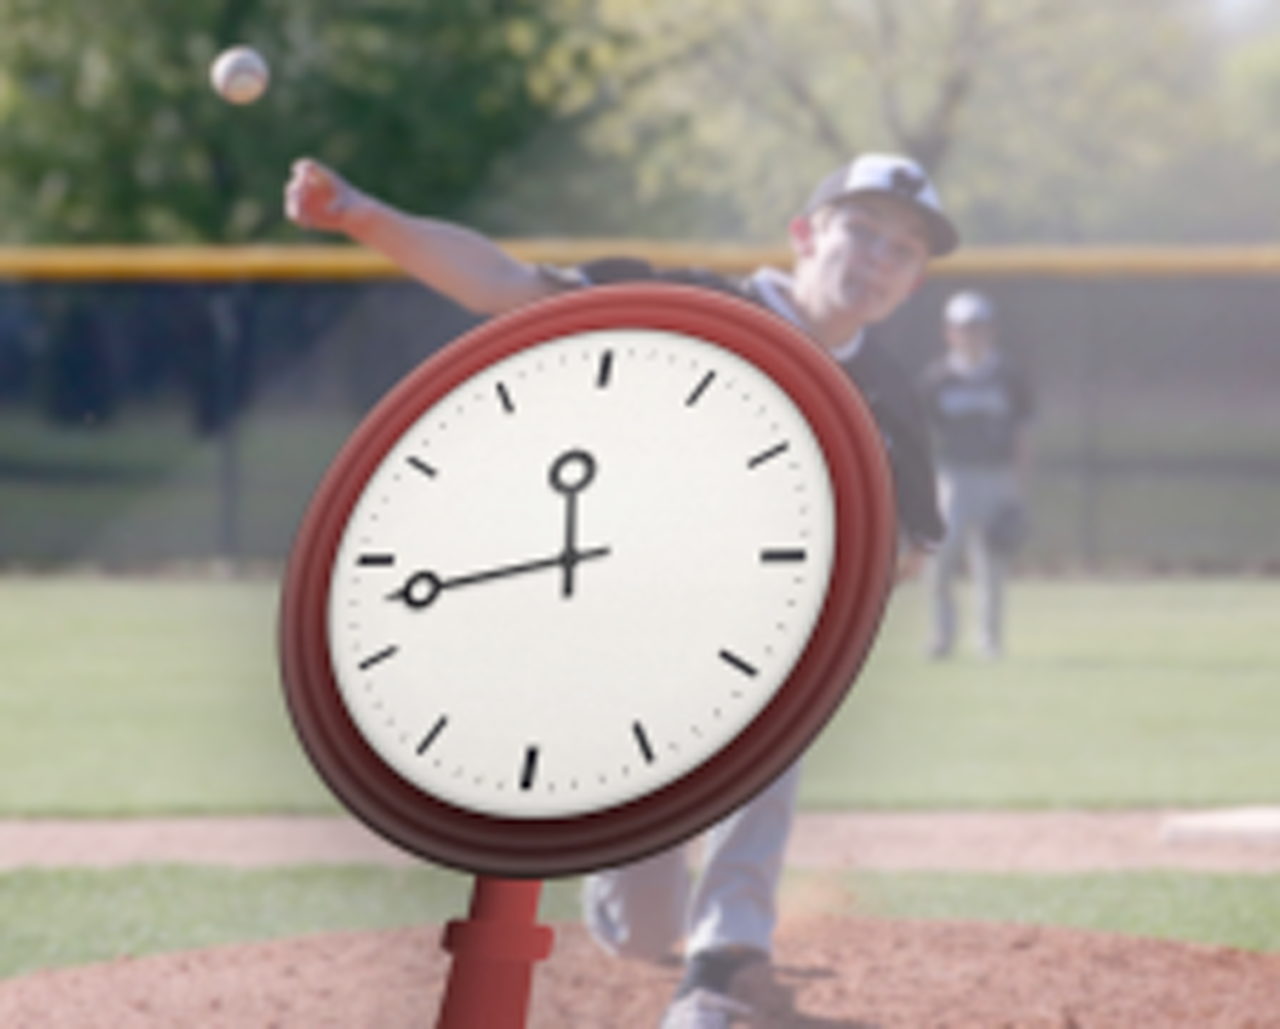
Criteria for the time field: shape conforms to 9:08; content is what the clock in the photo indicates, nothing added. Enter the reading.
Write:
11:43
